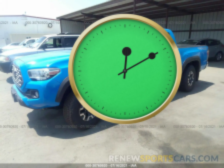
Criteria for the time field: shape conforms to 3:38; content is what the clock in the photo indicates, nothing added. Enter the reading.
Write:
12:10
